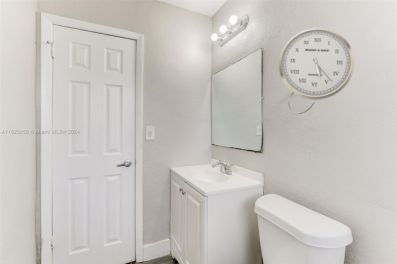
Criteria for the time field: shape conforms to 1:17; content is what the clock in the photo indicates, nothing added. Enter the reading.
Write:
5:23
